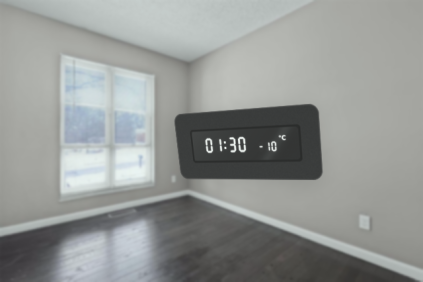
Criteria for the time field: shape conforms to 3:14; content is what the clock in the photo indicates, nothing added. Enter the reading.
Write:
1:30
